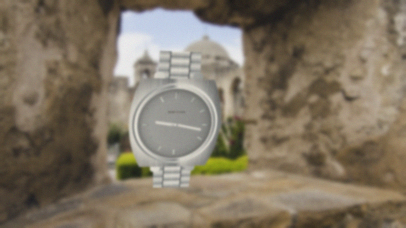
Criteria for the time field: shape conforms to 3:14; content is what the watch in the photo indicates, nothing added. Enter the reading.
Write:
9:17
